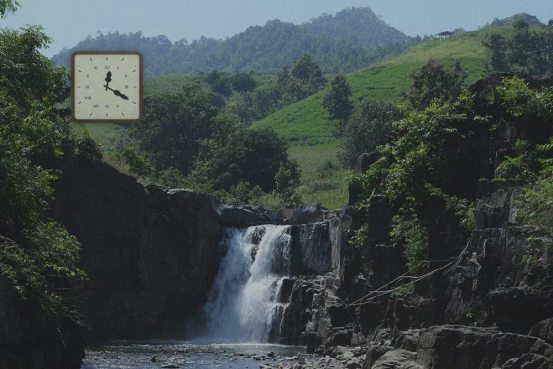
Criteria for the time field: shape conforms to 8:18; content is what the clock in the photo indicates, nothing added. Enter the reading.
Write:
12:20
